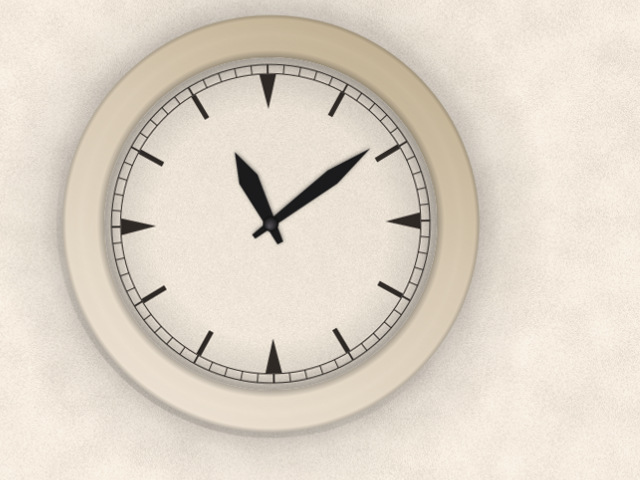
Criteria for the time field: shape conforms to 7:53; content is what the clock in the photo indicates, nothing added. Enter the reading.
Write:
11:09
